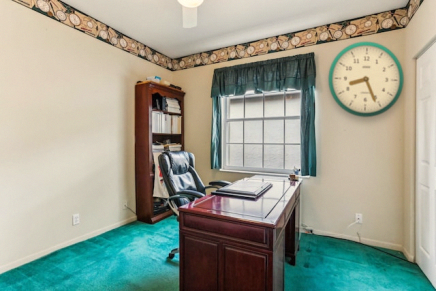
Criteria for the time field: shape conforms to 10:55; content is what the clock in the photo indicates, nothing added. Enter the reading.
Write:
8:26
